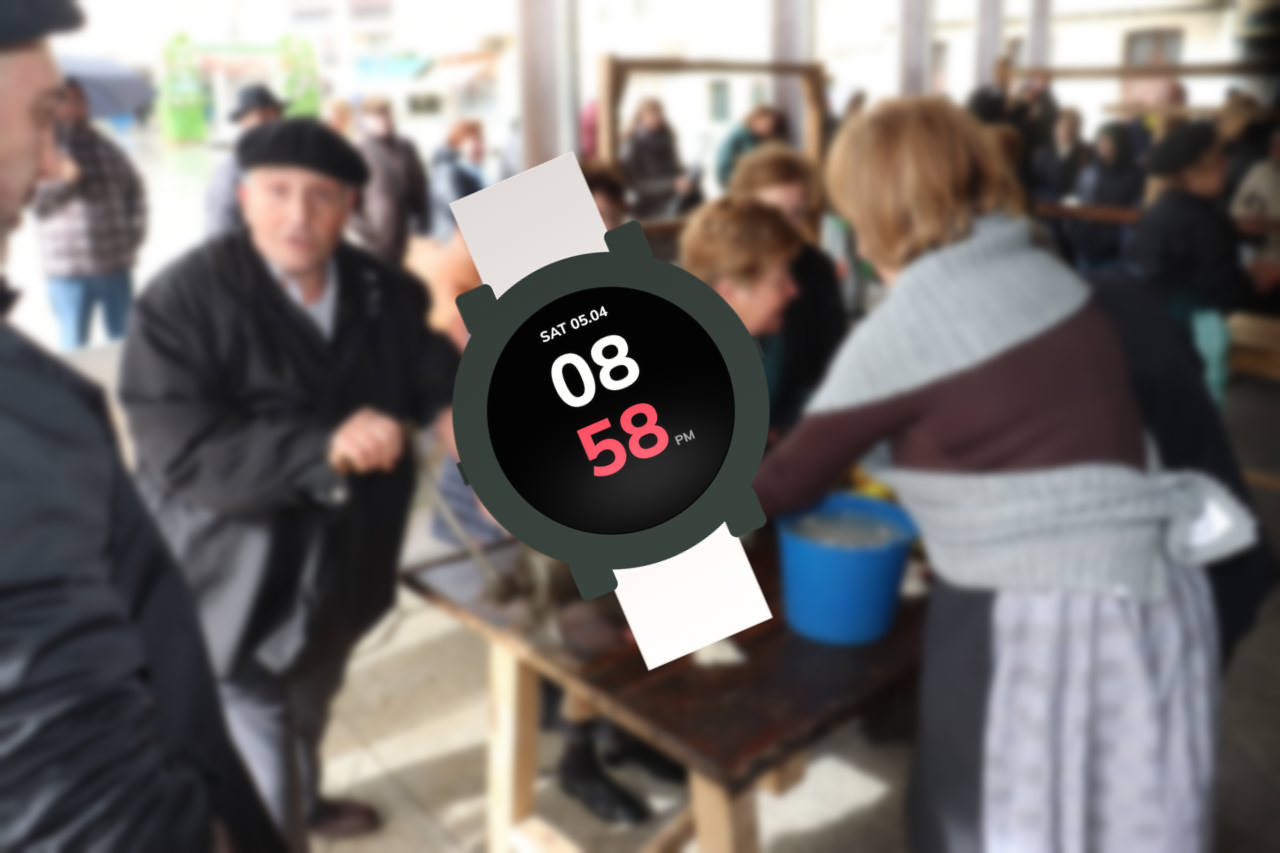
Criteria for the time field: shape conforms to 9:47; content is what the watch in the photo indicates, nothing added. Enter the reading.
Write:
8:58
